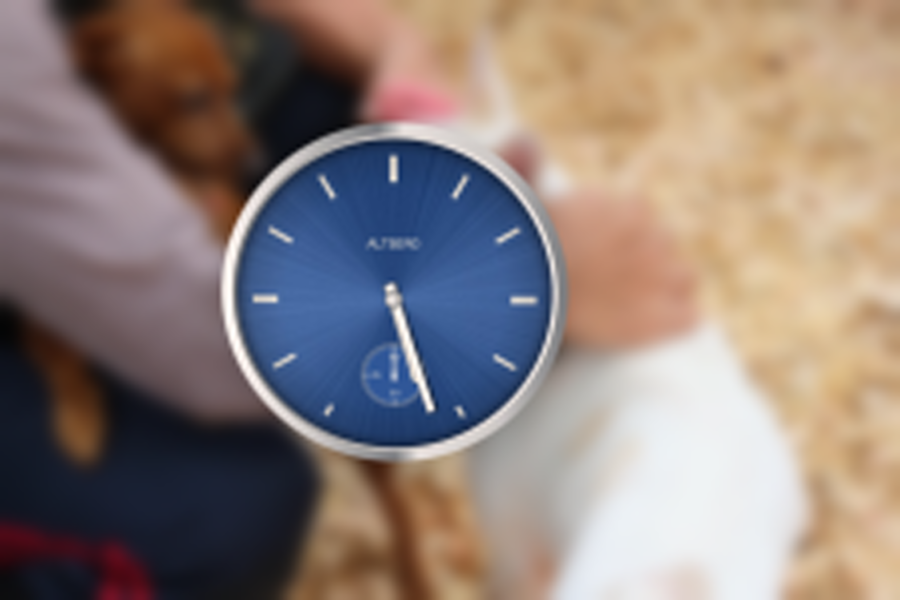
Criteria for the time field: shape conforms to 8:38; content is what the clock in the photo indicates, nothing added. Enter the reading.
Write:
5:27
